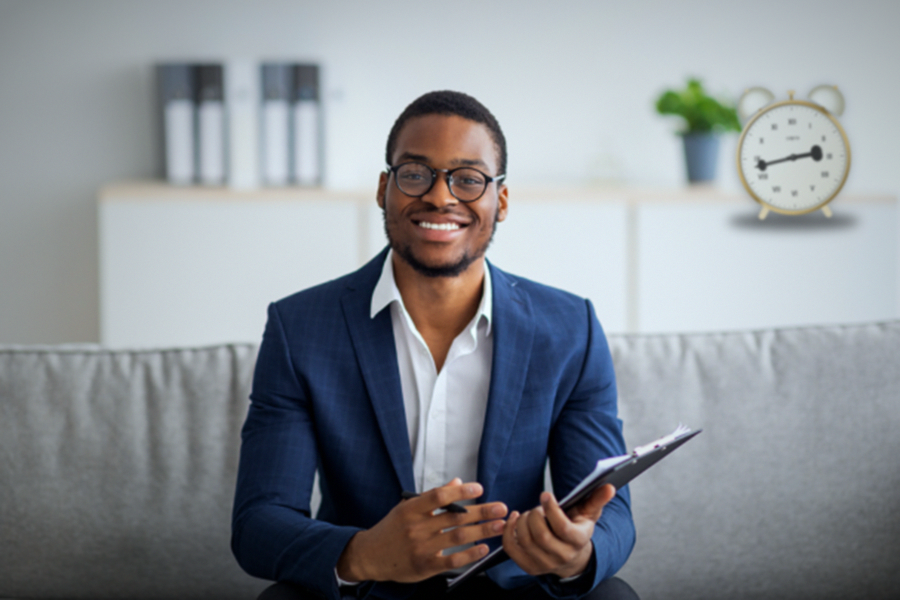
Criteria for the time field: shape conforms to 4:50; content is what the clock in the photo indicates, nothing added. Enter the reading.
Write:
2:43
